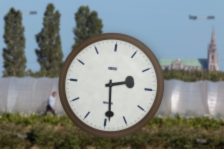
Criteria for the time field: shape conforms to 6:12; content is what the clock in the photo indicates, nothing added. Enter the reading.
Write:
2:29
